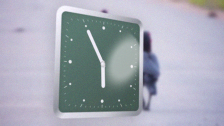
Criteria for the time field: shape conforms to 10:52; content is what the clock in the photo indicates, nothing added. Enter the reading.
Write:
5:55
